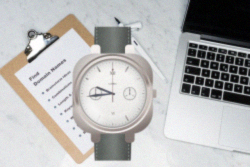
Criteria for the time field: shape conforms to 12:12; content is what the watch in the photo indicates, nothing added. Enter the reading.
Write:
9:44
